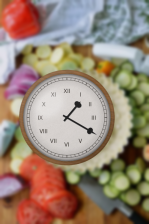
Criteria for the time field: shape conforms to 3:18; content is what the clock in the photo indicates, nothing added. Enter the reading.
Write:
1:20
